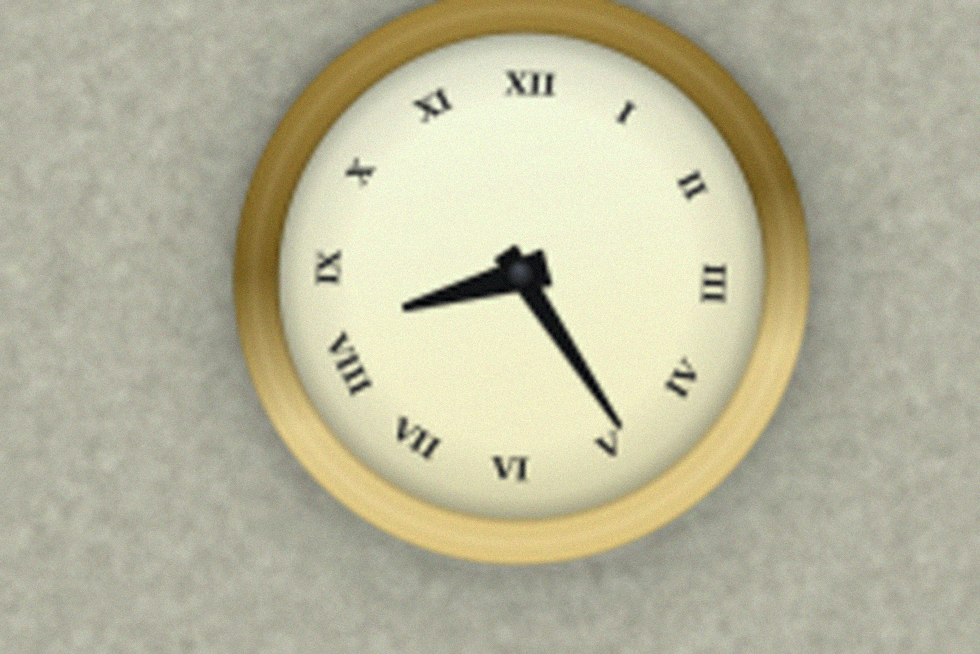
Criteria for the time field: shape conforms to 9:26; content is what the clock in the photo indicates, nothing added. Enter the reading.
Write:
8:24
